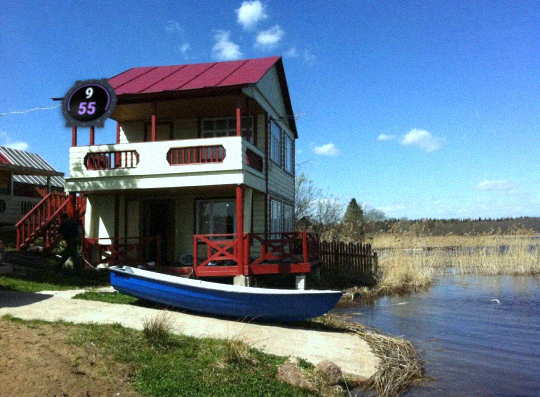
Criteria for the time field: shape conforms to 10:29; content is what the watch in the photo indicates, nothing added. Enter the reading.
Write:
9:55
